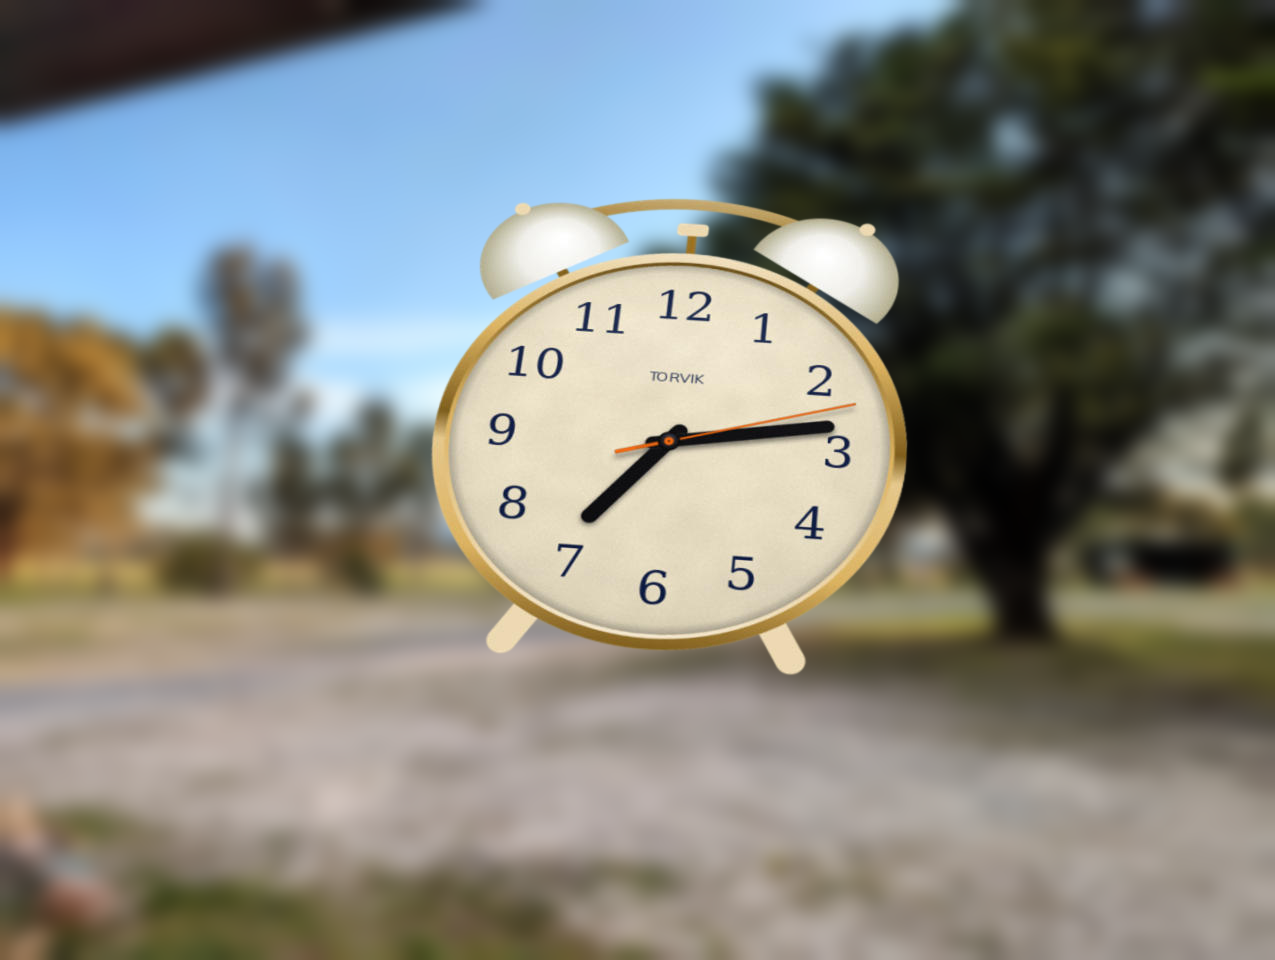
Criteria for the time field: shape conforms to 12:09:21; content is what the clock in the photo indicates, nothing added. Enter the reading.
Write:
7:13:12
